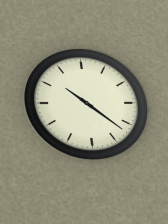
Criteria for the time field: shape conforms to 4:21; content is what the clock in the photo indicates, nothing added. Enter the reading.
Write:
10:22
